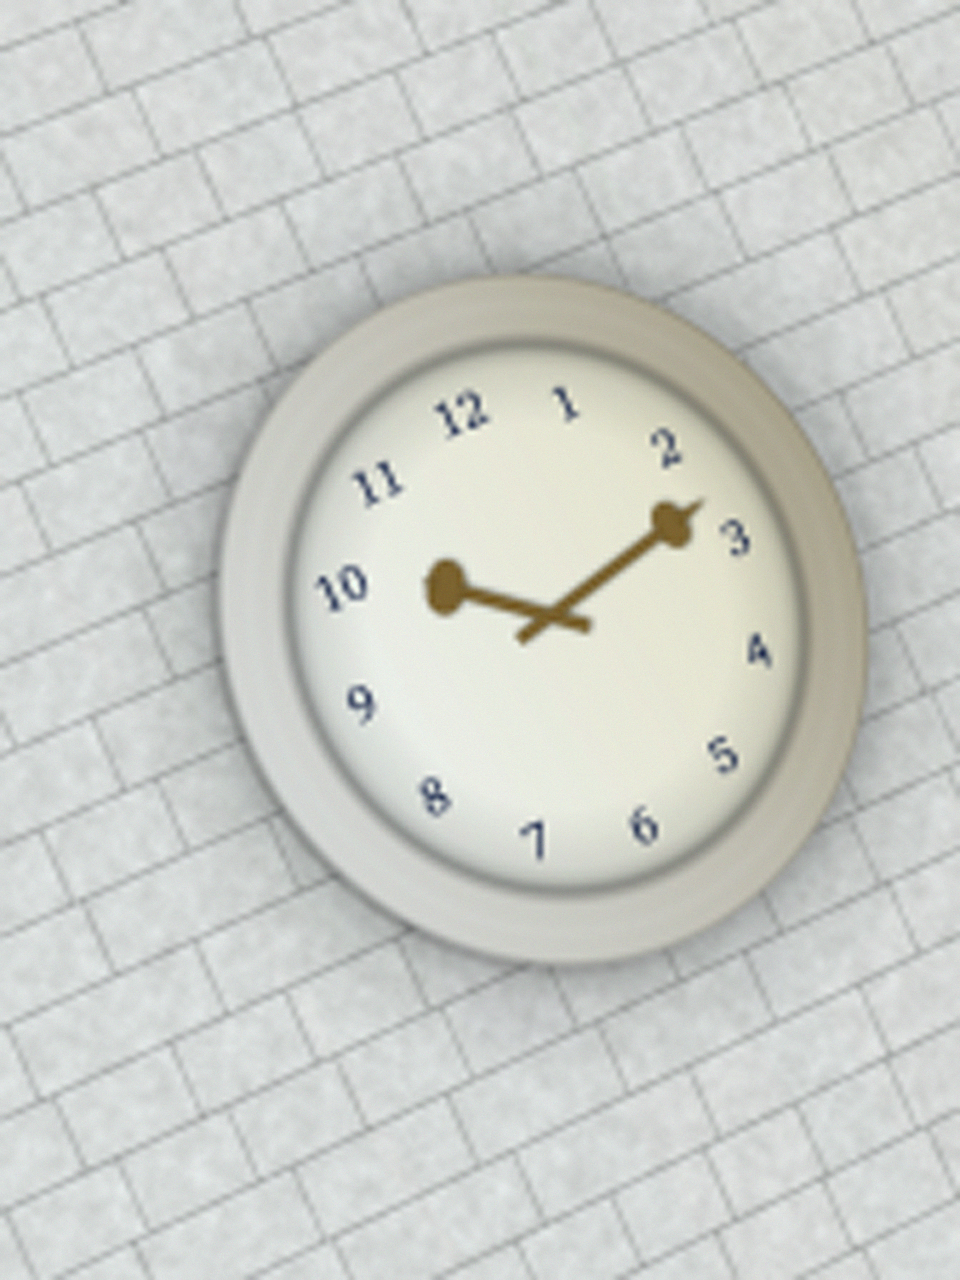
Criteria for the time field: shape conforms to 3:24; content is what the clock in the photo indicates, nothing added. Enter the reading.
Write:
10:13
